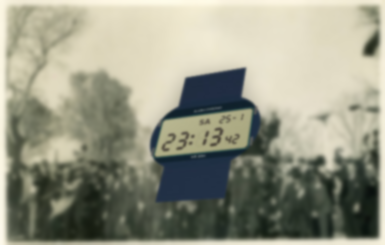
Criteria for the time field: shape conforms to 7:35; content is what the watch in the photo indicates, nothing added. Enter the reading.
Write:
23:13
